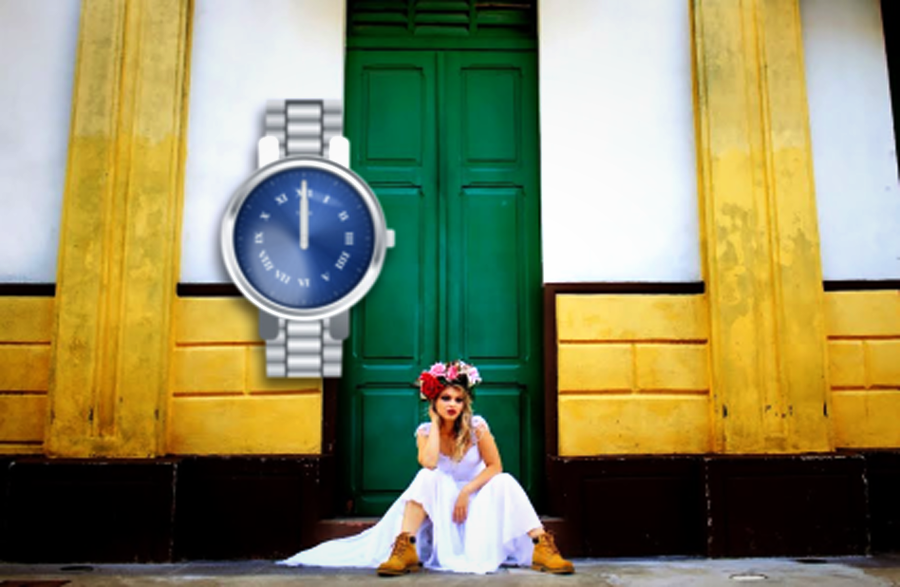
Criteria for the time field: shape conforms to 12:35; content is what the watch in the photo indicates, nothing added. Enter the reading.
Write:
12:00
